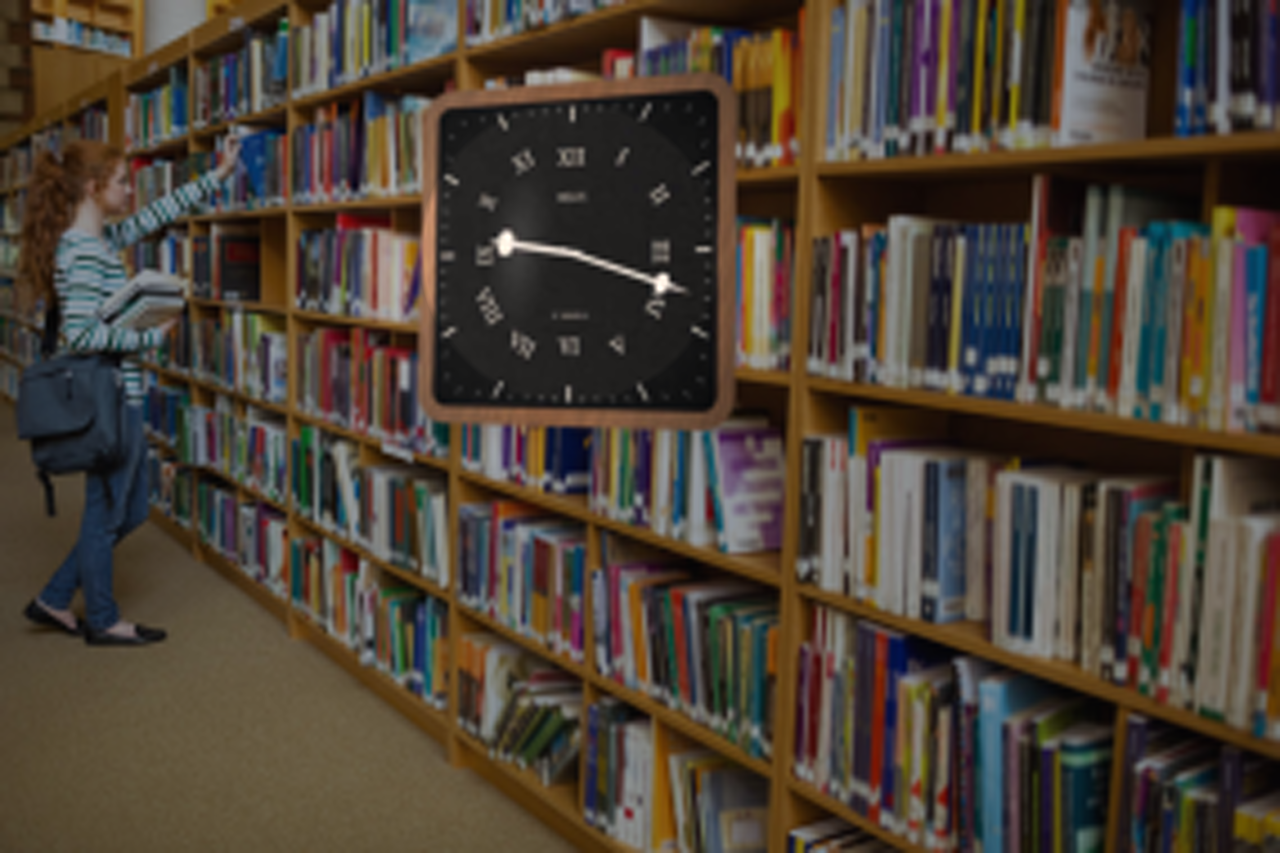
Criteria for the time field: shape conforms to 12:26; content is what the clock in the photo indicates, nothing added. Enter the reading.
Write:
9:18
